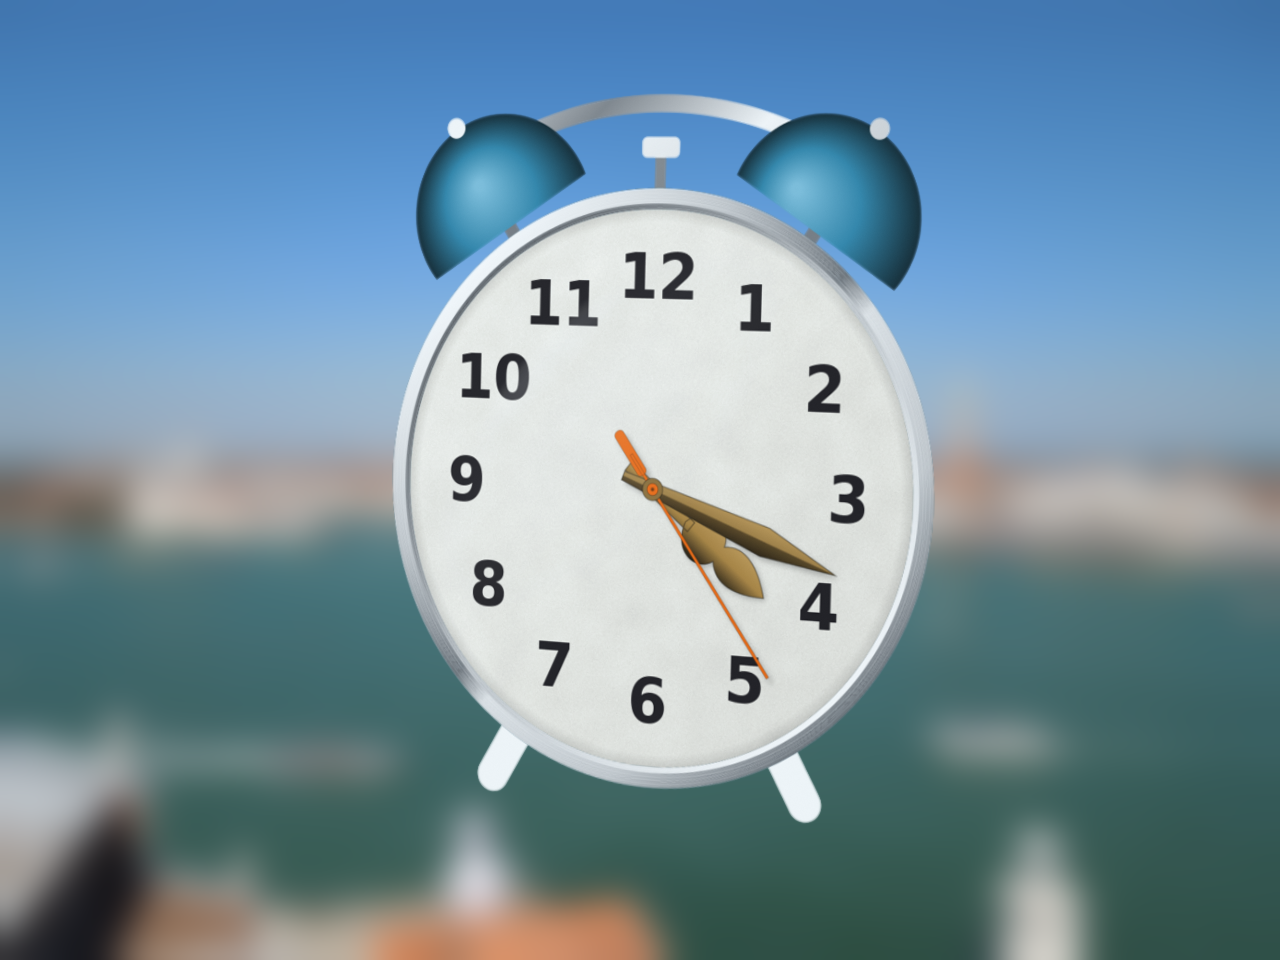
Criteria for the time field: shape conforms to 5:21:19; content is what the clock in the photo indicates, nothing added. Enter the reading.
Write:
4:18:24
